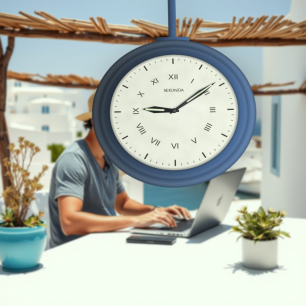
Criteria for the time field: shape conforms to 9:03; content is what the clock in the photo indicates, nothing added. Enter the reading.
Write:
9:09
